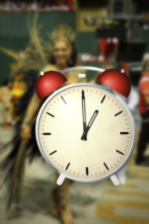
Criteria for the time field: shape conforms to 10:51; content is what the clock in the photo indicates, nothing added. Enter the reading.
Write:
1:00
